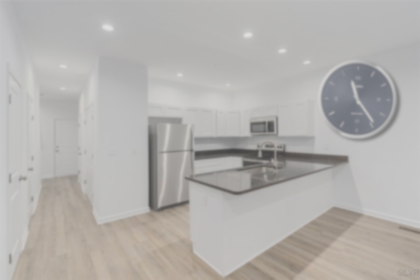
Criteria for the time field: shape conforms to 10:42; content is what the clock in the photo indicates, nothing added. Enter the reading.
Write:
11:24
